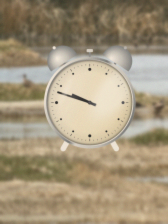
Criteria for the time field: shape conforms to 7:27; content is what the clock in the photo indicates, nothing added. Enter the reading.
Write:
9:48
